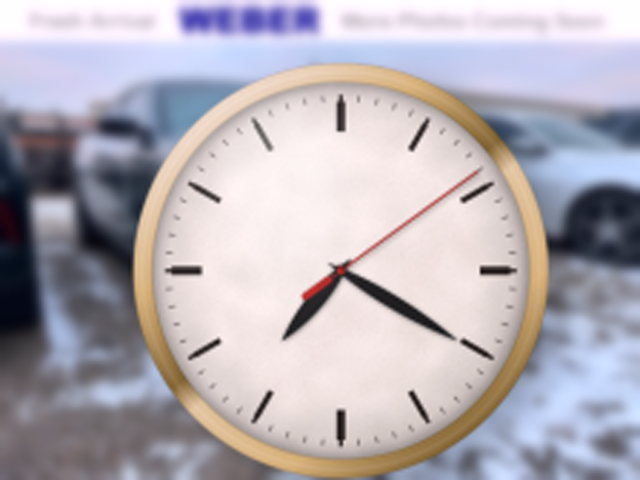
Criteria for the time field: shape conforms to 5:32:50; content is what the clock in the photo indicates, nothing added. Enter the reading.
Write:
7:20:09
